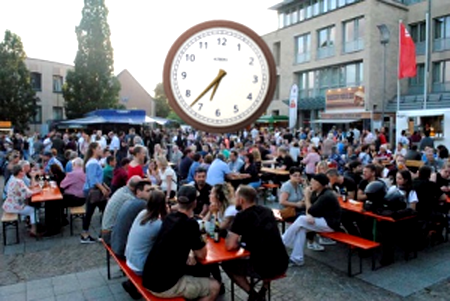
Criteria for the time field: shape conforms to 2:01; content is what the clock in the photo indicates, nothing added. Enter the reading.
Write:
6:37
